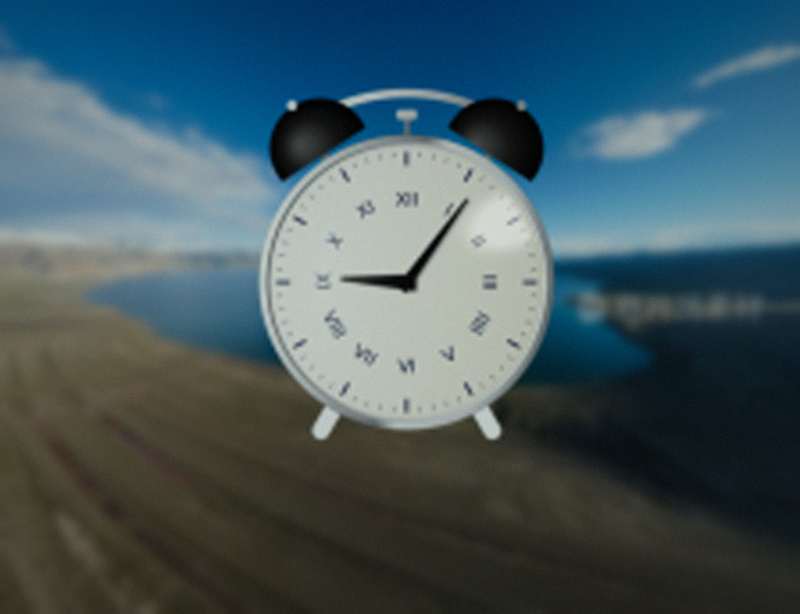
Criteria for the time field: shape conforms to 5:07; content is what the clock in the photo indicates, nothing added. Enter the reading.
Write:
9:06
